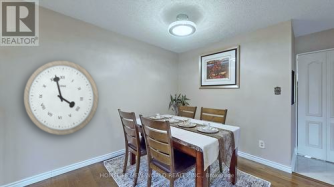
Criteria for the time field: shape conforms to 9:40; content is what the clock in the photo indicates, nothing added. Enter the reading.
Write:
3:57
